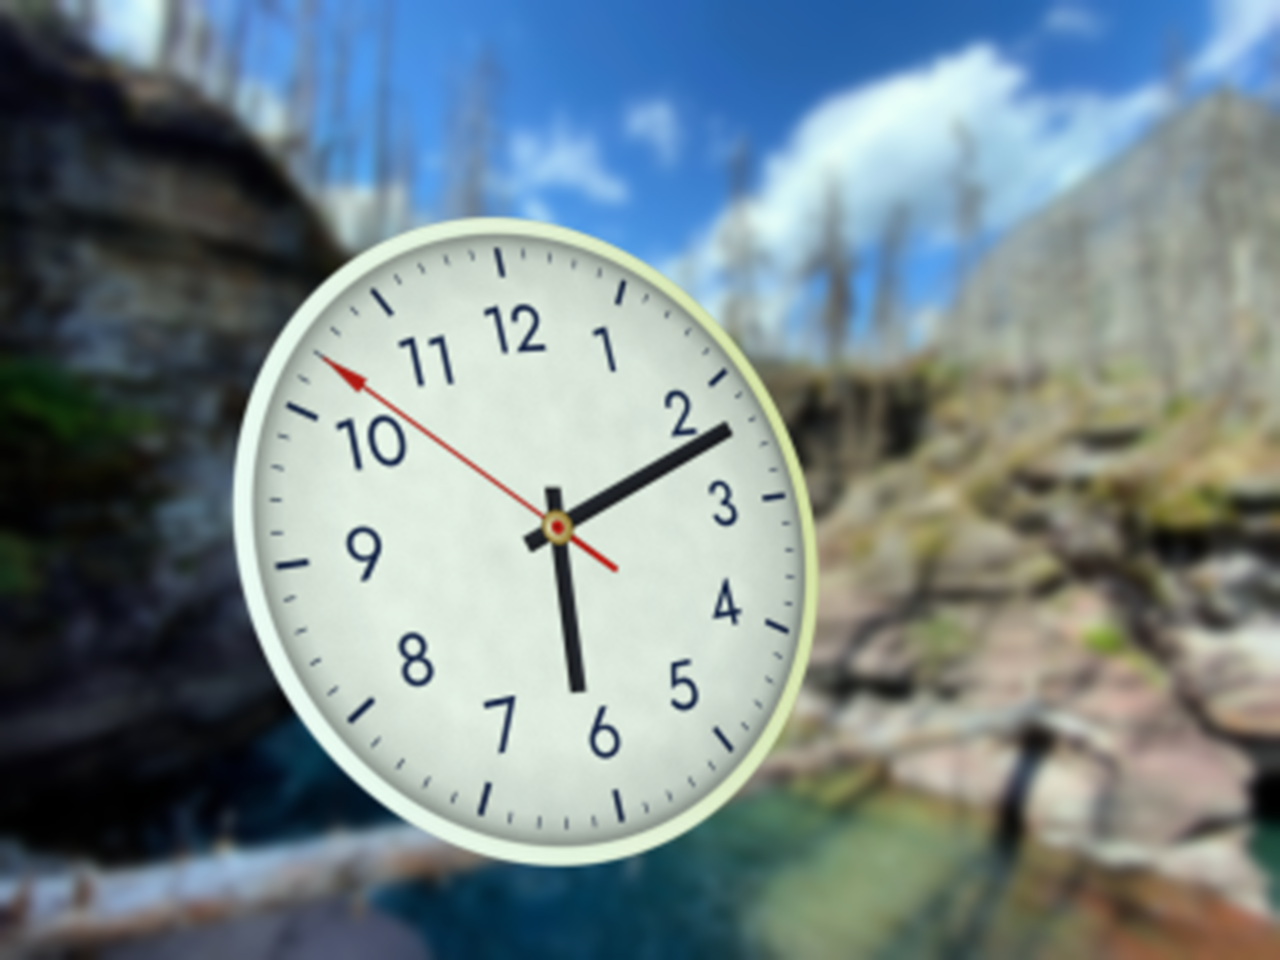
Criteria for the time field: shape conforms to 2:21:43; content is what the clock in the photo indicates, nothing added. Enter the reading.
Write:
6:11:52
